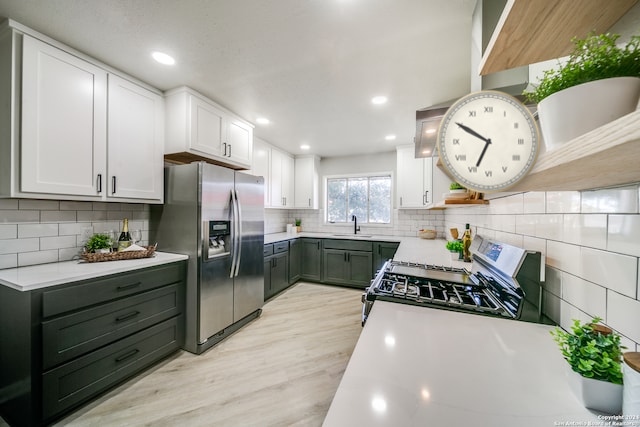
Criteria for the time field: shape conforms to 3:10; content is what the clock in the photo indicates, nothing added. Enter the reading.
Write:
6:50
